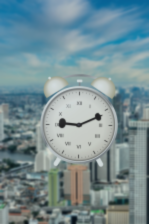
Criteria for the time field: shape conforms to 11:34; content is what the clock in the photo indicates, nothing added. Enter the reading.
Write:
9:11
